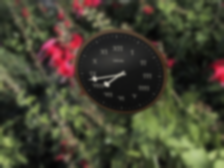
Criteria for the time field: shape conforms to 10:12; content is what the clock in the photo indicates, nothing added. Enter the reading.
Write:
7:43
